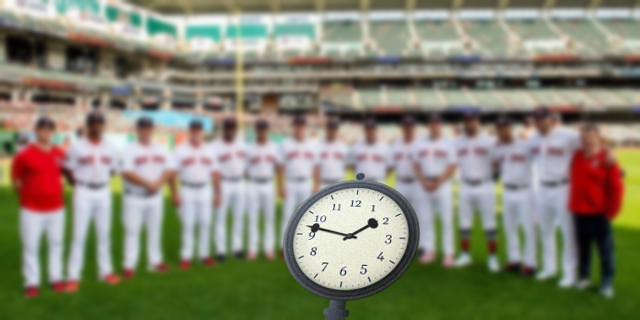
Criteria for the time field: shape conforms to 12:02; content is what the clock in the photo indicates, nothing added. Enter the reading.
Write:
1:47
